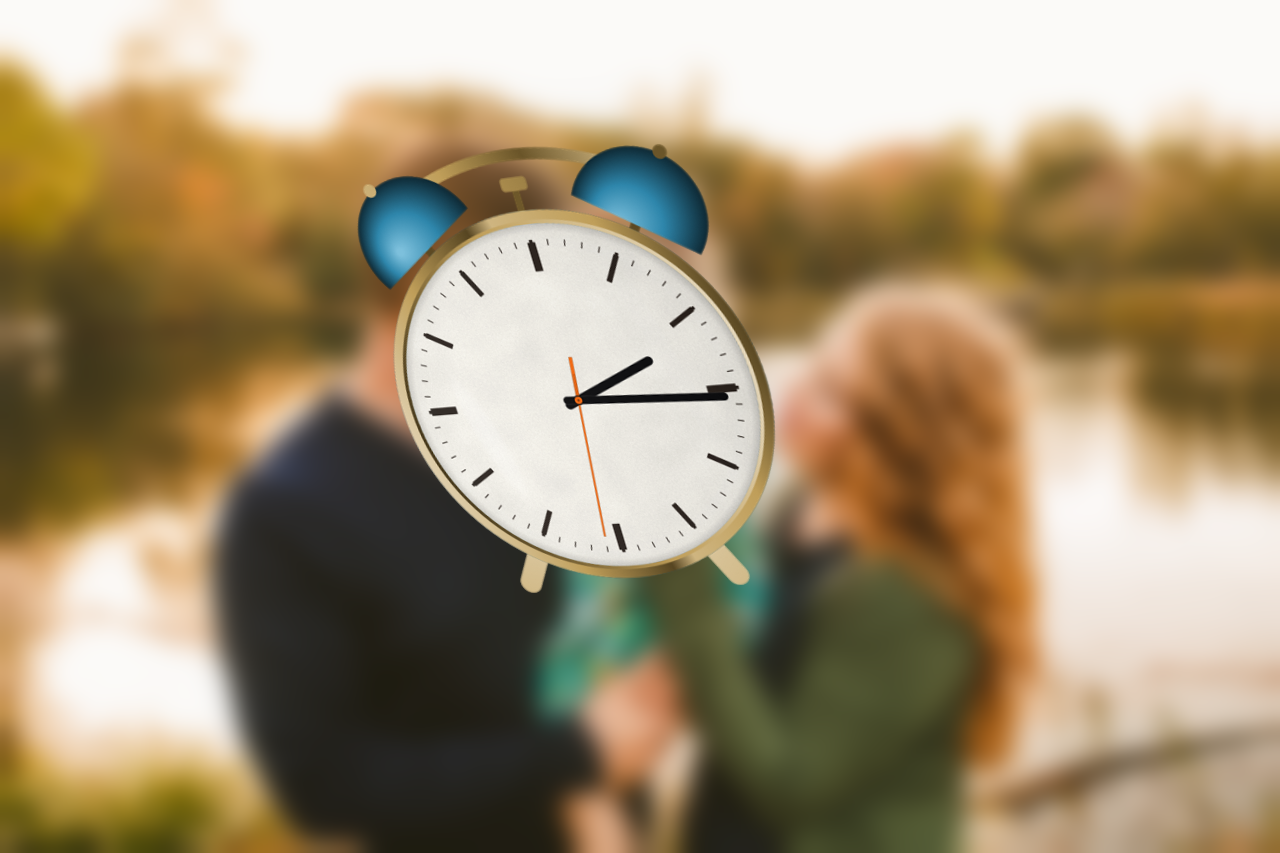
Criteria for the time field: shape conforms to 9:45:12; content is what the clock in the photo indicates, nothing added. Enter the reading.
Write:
2:15:31
